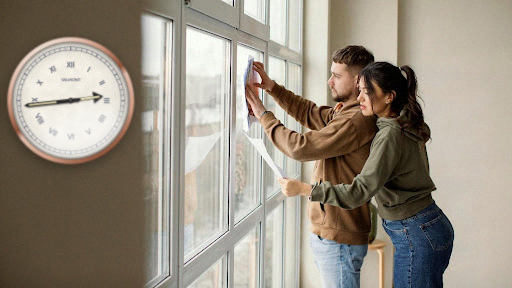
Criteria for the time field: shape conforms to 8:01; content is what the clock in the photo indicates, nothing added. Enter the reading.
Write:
2:44
